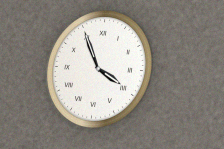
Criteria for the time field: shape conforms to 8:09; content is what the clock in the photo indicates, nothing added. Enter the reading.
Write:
3:55
